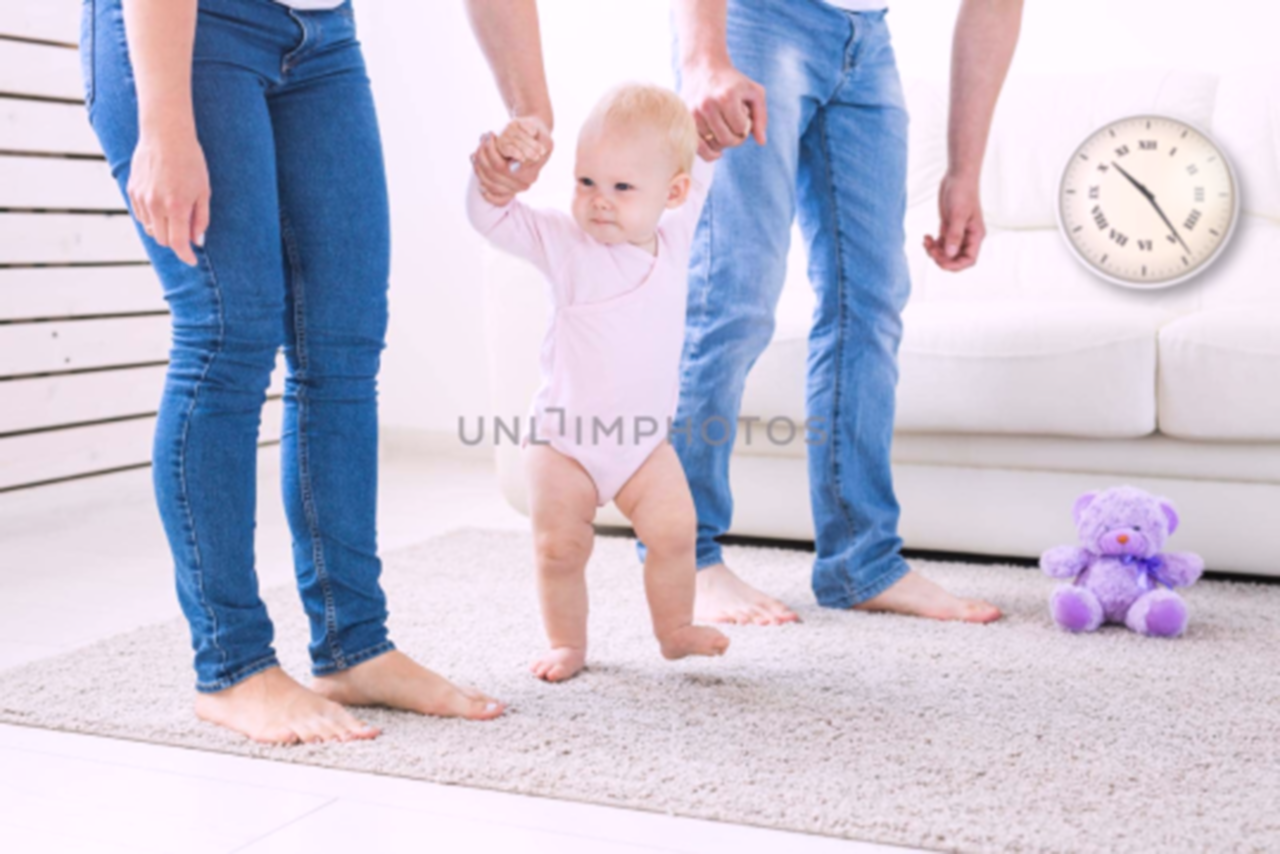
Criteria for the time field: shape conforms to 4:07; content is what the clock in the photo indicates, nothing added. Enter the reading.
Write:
10:24
